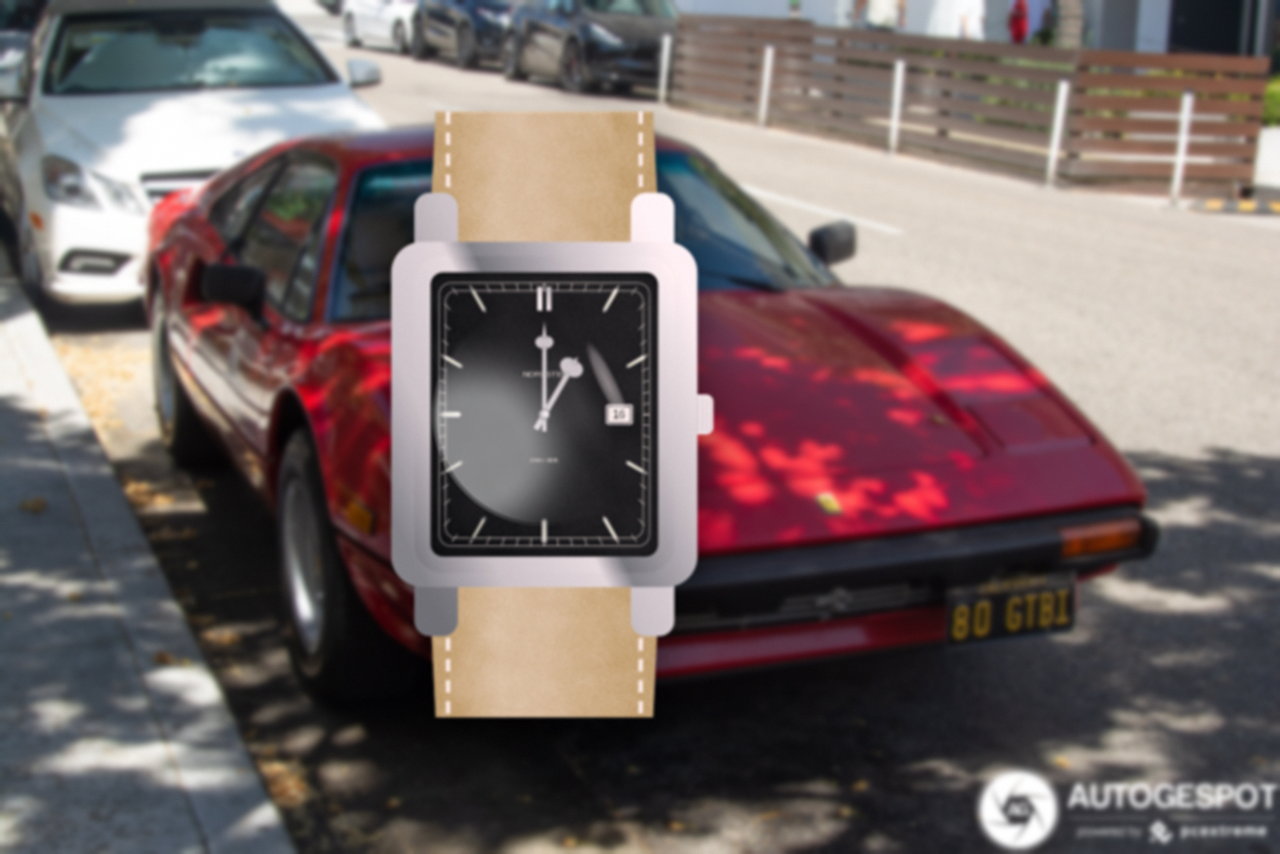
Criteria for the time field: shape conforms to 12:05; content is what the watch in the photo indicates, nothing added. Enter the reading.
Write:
1:00
